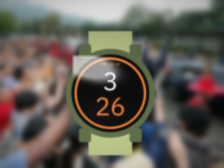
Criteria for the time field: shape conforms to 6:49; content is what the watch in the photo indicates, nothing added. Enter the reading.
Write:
3:26
